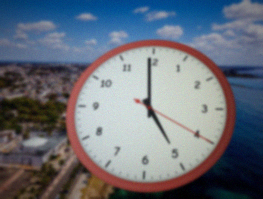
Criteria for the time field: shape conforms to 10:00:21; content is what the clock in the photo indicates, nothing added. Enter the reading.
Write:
4:59:20
